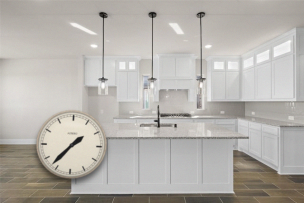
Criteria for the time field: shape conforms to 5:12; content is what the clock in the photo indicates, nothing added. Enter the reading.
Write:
1:37
